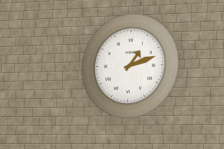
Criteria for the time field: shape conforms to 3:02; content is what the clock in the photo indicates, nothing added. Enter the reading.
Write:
1:12
